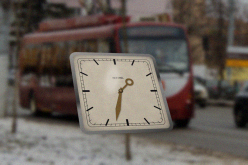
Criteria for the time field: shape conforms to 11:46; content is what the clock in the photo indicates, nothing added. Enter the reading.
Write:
1:33
